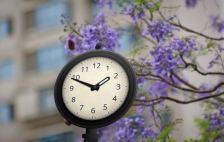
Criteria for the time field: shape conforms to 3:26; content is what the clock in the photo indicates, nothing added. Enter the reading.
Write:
1:49
